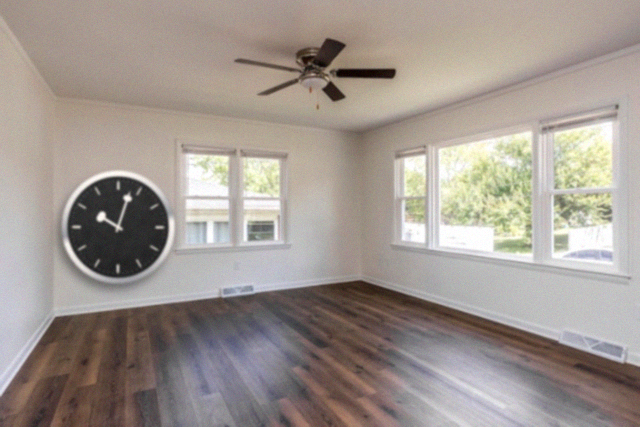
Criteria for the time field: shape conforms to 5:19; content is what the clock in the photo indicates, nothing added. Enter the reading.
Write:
10:03
